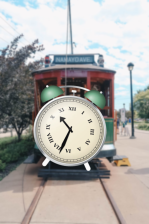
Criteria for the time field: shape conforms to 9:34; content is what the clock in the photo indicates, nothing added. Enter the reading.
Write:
10:33
